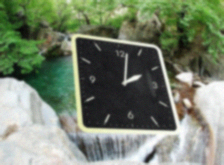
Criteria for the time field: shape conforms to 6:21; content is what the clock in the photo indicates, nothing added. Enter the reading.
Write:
2:02
